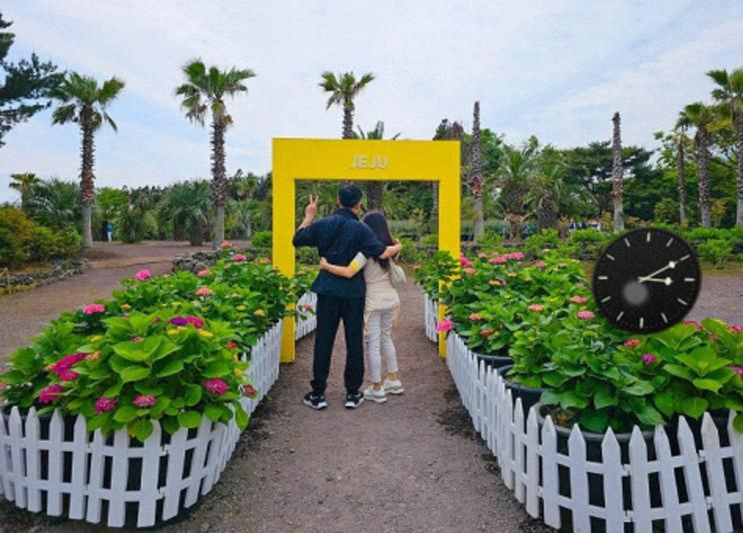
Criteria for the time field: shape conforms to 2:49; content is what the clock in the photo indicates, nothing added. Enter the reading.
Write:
3:10
